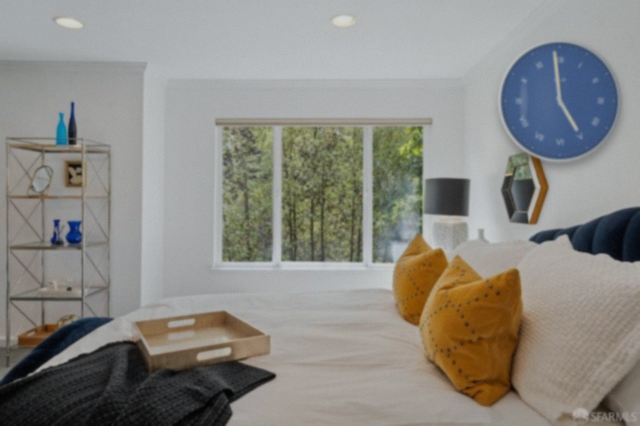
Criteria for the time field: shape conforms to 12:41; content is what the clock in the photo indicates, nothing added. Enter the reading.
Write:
4:59
